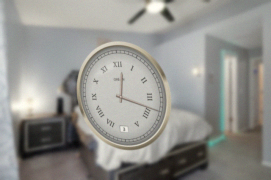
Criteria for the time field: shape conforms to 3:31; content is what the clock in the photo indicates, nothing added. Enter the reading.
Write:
12:18
